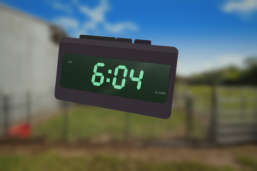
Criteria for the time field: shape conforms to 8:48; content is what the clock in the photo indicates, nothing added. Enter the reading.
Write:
6:04
